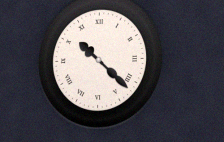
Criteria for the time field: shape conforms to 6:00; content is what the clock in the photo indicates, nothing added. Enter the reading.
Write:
10:22
